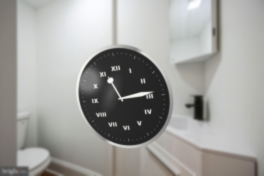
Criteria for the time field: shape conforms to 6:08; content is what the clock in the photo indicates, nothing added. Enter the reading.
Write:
11:14
